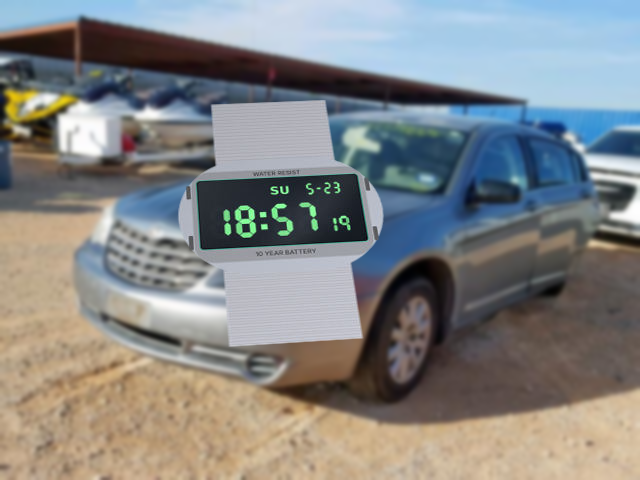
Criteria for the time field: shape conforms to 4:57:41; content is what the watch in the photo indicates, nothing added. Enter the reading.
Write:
18:57:19
